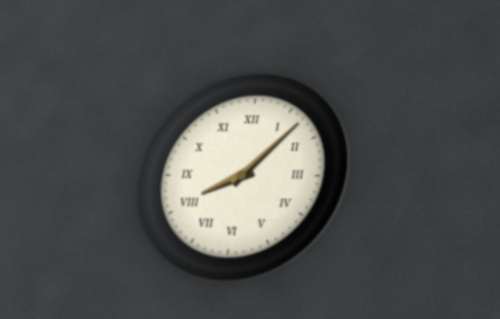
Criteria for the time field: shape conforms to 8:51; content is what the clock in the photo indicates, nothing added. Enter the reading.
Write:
8:07
